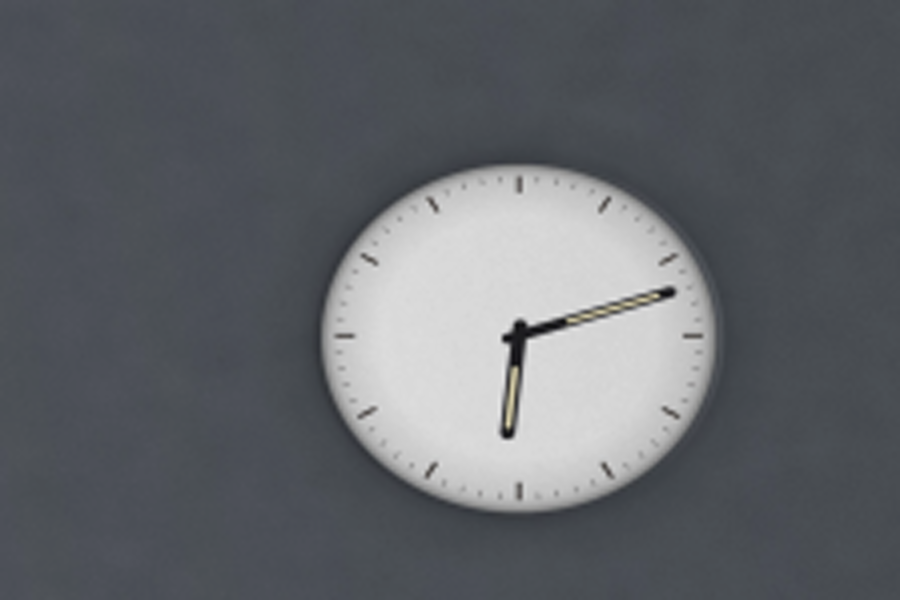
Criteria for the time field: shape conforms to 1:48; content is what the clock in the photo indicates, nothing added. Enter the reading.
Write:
6:12
